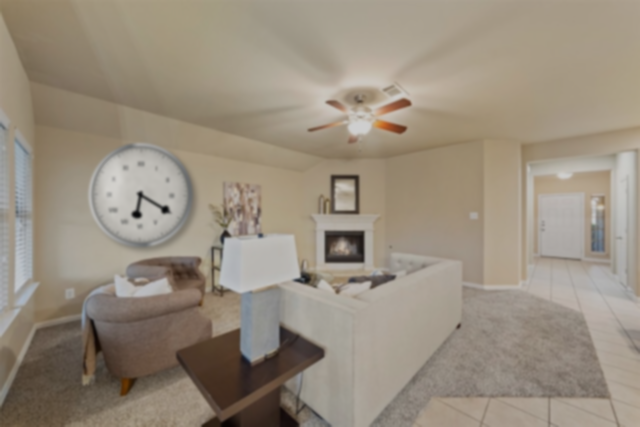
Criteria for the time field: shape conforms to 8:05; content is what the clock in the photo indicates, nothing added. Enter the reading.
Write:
6:20
